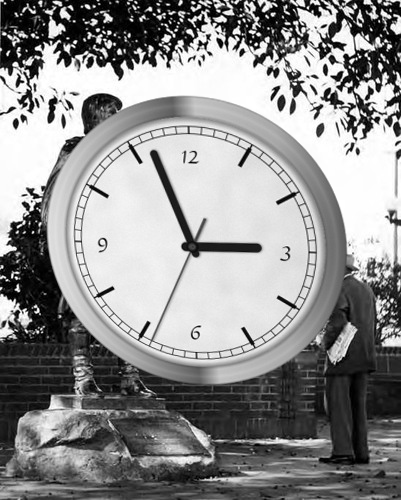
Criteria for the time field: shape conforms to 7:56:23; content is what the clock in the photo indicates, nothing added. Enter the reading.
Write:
2:56:34
